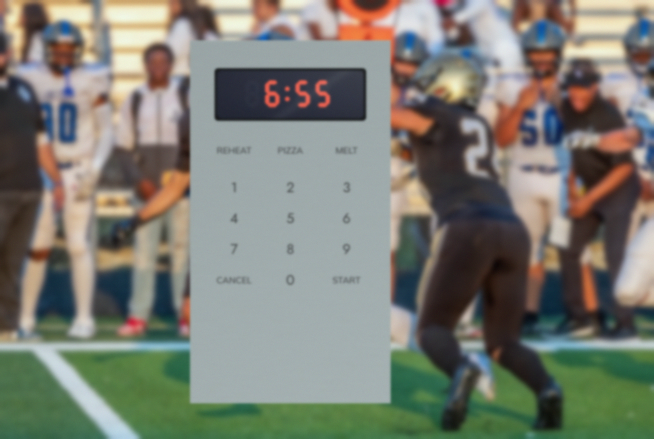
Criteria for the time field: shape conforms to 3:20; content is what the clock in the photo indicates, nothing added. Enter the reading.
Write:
6:55
